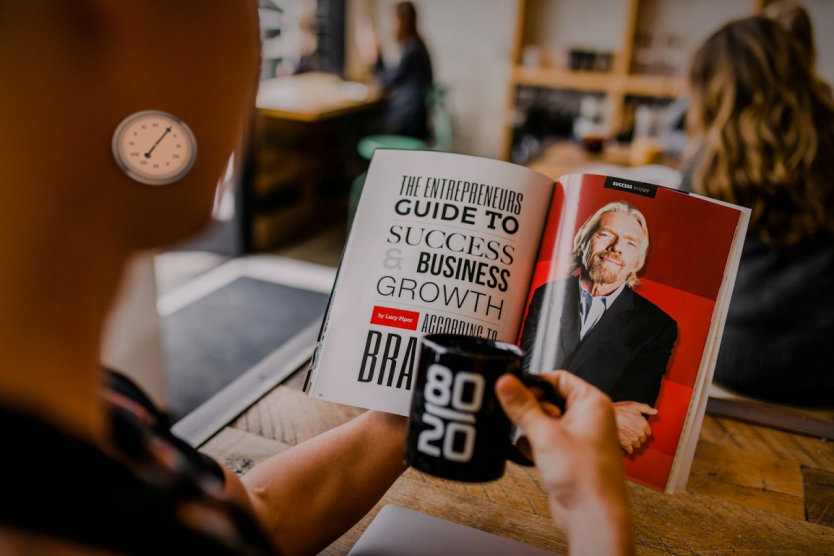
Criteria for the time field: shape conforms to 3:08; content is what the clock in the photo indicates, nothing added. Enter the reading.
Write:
7:06
